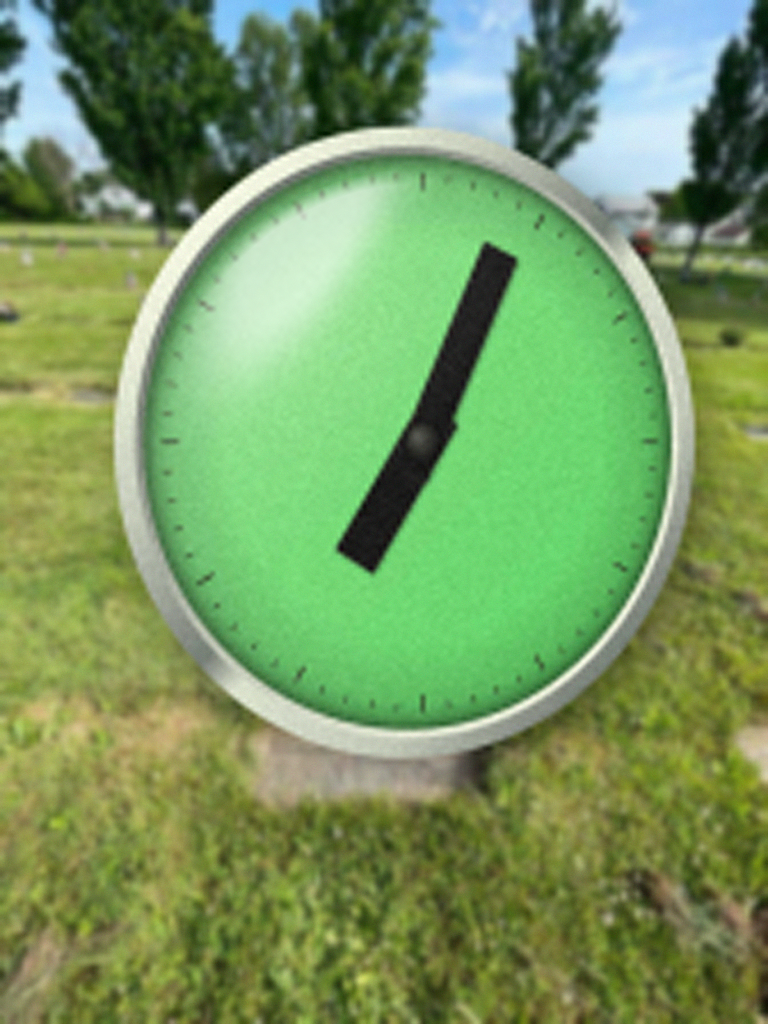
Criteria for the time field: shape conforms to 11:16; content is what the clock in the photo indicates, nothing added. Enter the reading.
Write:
7:04
